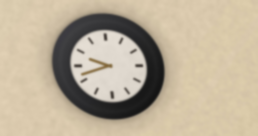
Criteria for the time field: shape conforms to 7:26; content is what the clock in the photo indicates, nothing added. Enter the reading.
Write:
9:42
